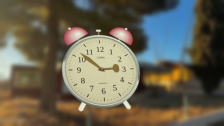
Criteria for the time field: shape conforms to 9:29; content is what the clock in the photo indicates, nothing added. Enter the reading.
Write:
2:52
